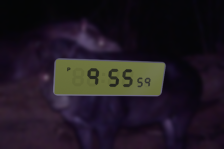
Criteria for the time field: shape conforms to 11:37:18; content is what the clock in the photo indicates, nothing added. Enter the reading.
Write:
9:55:59
